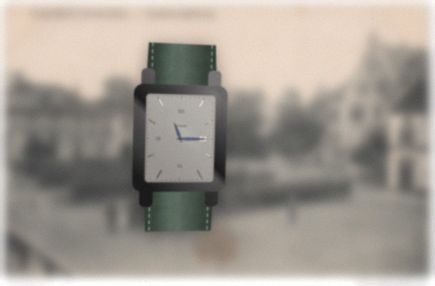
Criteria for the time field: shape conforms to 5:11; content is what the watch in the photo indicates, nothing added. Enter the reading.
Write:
11:15
